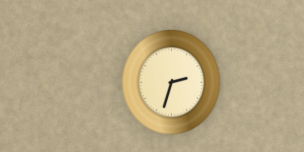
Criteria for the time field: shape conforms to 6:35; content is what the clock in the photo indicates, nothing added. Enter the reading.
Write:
2:33
